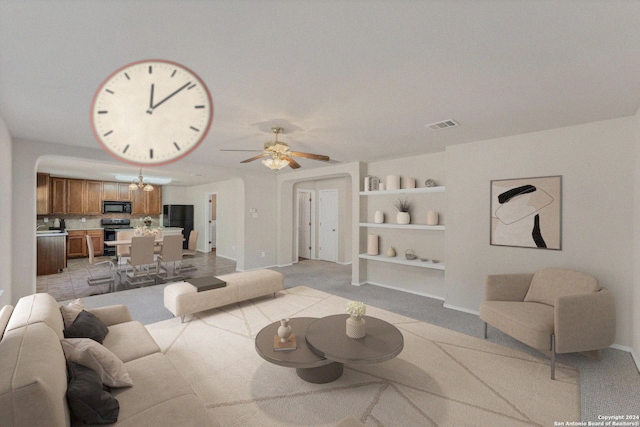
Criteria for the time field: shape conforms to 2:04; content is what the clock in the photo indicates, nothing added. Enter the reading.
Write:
12:09
